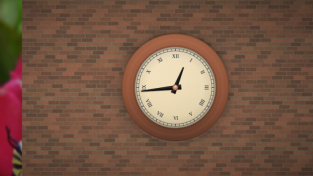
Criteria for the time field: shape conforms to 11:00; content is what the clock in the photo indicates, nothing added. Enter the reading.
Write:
12:44
